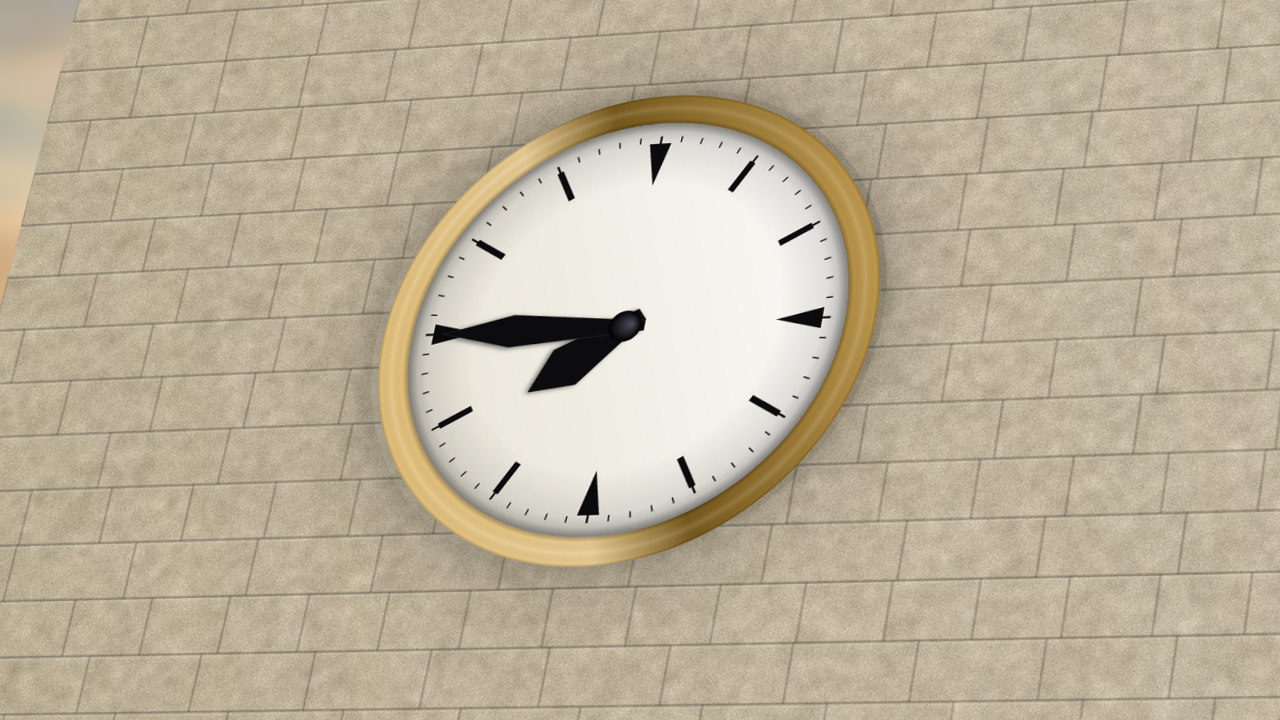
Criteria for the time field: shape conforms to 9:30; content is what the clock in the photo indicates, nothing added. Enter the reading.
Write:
7:45
